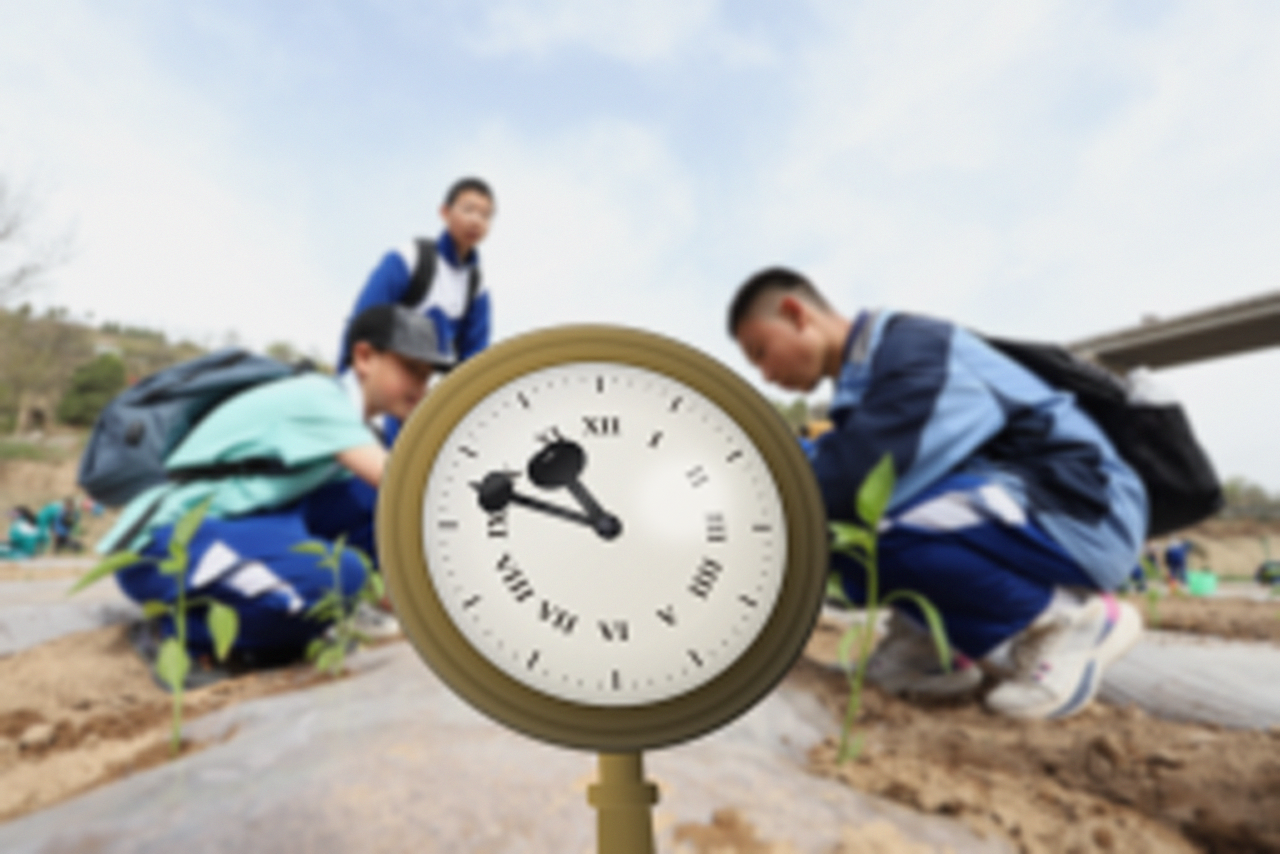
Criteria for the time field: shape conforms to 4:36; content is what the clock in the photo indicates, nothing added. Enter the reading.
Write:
10:48
